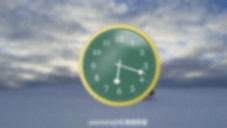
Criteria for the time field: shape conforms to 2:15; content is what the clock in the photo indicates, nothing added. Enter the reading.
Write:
6:18
